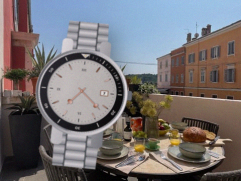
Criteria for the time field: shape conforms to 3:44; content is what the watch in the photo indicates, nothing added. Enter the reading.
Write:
7:22
